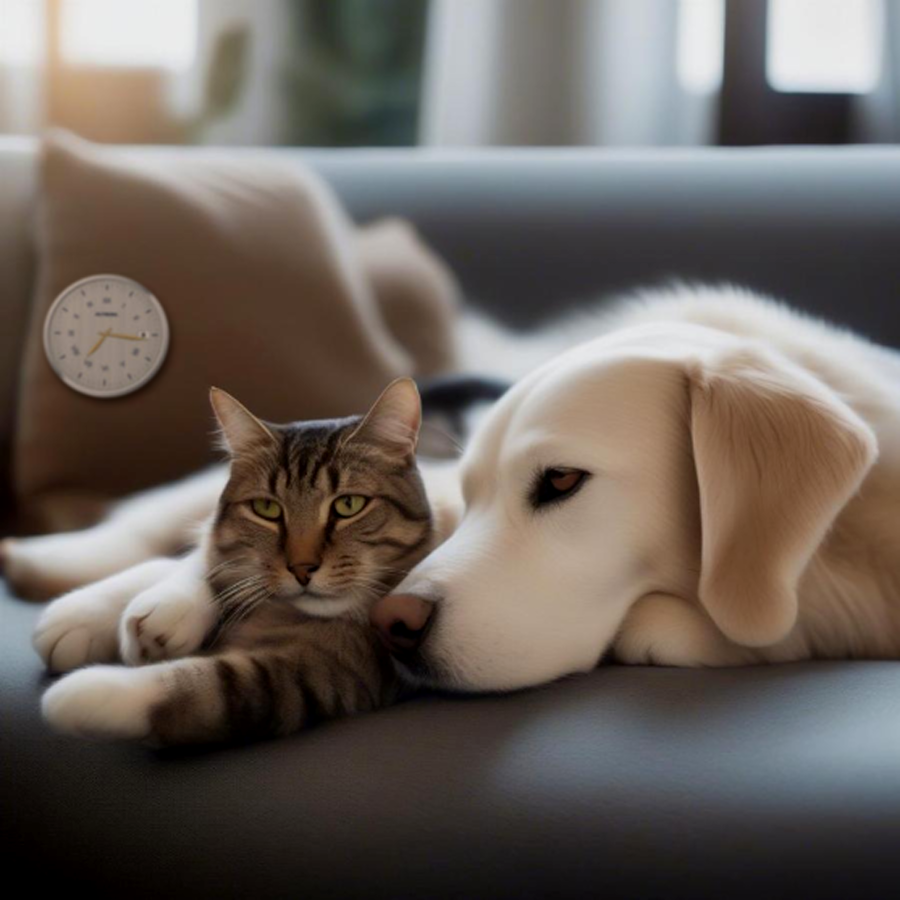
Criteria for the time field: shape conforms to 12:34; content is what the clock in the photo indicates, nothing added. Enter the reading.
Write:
7:16
